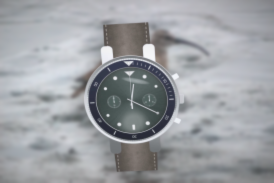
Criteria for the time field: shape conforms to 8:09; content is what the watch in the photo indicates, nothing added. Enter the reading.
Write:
12:20
